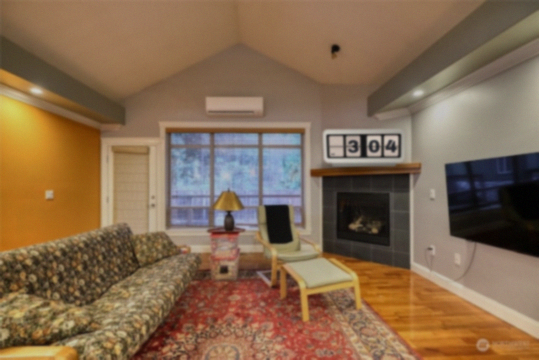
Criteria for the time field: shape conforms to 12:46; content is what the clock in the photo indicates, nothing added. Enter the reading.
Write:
3:04
